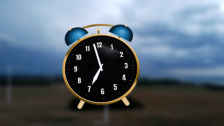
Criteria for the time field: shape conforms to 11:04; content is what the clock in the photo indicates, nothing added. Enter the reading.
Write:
6:58
